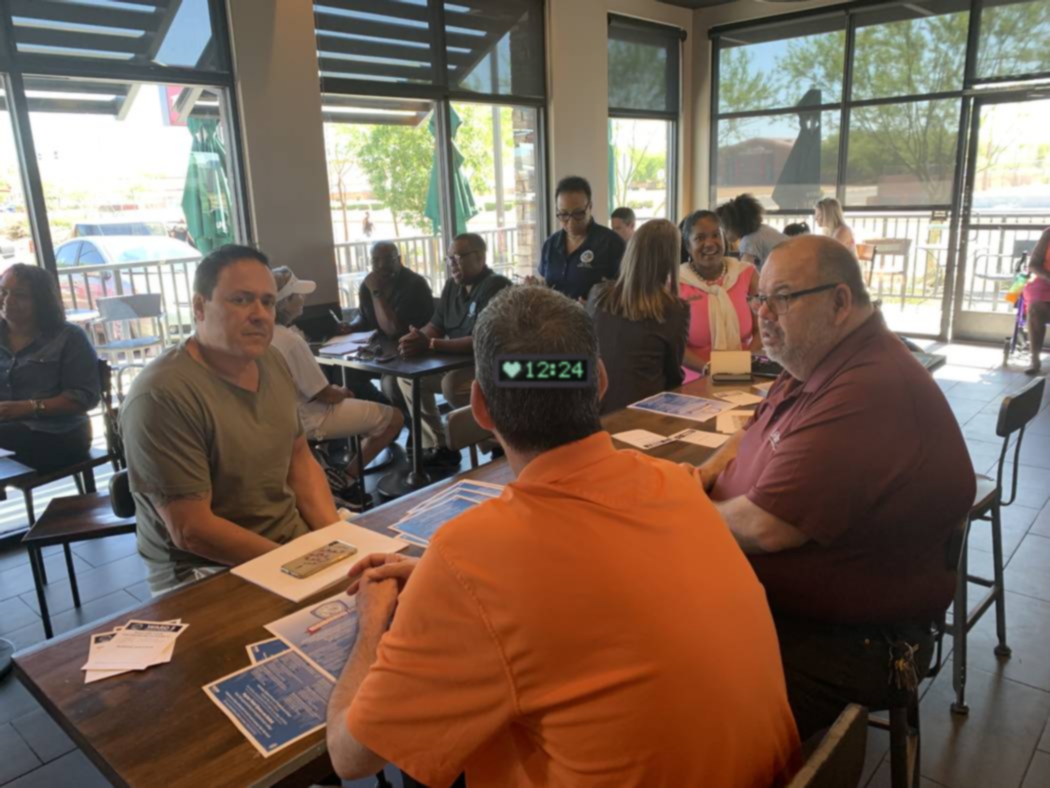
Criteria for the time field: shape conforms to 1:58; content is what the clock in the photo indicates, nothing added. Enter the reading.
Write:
12:24
